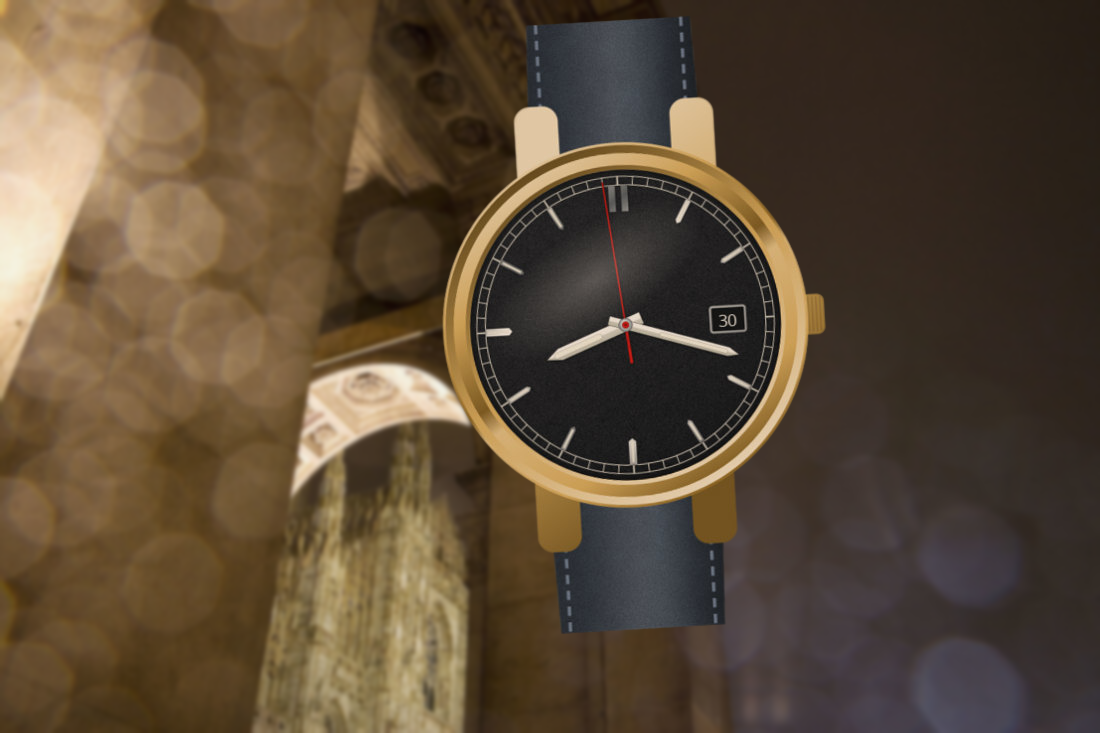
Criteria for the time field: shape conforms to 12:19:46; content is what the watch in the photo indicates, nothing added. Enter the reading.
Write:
8:17:59
